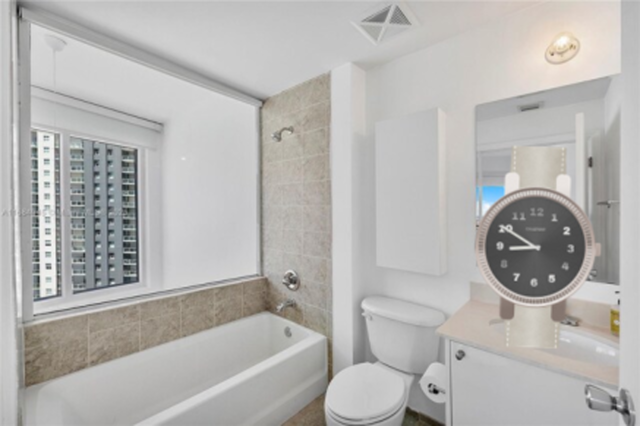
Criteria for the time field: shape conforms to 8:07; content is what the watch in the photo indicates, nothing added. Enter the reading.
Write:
8:50
